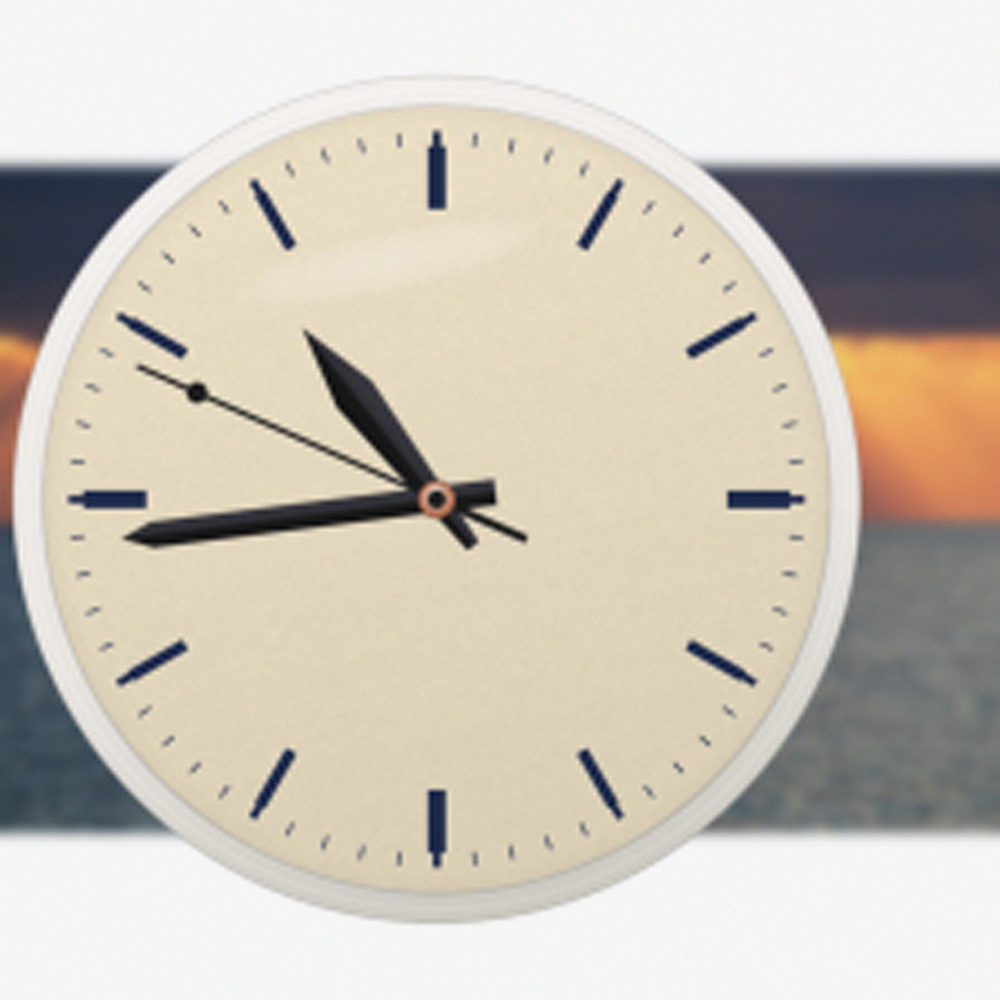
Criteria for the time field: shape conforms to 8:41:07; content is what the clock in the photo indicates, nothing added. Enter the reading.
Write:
10:43:49
